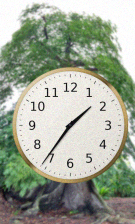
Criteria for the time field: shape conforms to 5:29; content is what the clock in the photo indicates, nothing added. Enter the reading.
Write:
1:36
